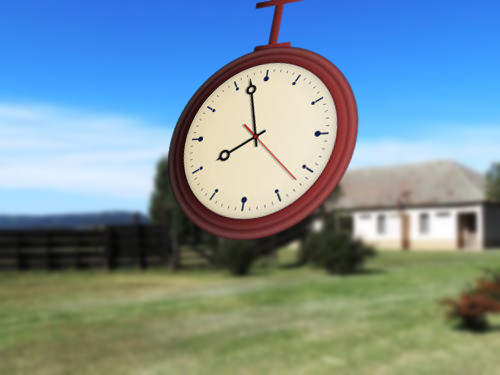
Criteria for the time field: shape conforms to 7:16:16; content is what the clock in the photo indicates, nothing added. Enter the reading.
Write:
7:57:22
